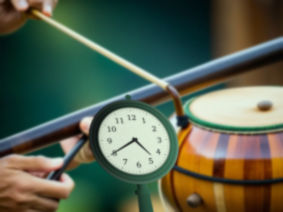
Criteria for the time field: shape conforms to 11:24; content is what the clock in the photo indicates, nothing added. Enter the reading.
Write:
4:40
